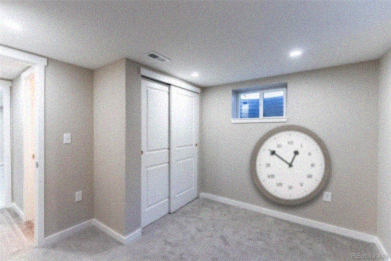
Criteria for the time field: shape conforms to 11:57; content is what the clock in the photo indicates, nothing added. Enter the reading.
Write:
12:51
